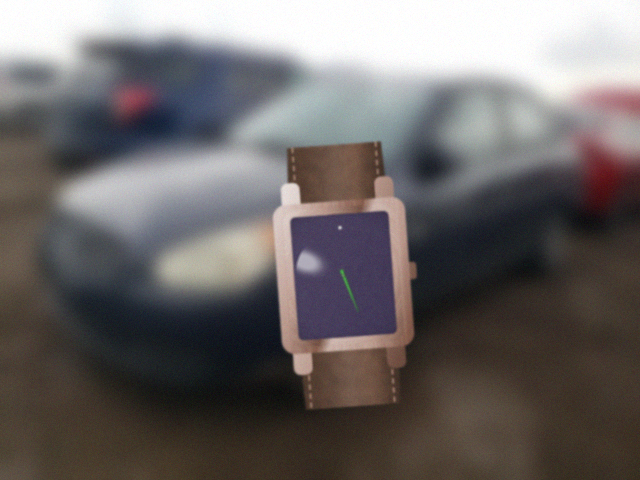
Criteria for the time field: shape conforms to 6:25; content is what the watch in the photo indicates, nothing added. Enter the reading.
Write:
5:27
